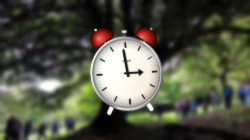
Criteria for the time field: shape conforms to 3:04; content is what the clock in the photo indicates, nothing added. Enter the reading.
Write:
2:59
